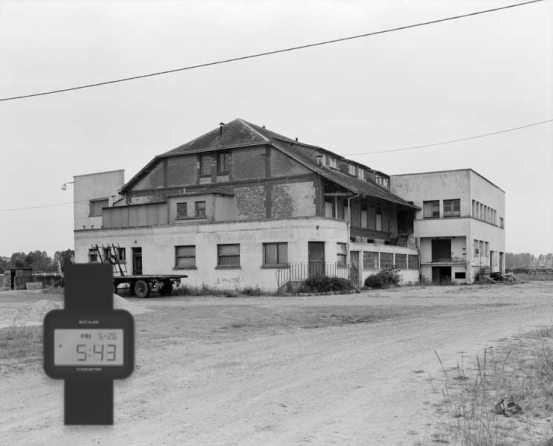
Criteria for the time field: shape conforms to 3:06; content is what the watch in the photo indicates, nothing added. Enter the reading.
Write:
5:43
